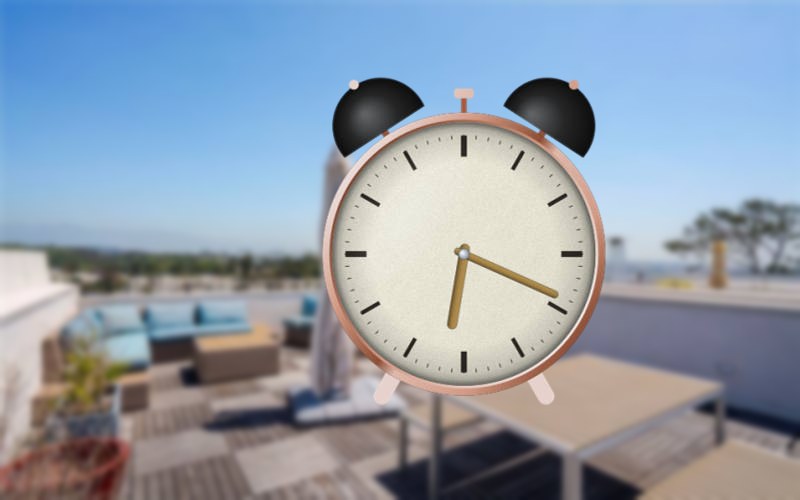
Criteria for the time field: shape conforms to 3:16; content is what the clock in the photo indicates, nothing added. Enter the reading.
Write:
6:19
